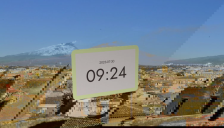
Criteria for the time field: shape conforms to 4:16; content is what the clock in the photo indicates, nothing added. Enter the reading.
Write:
9:24
